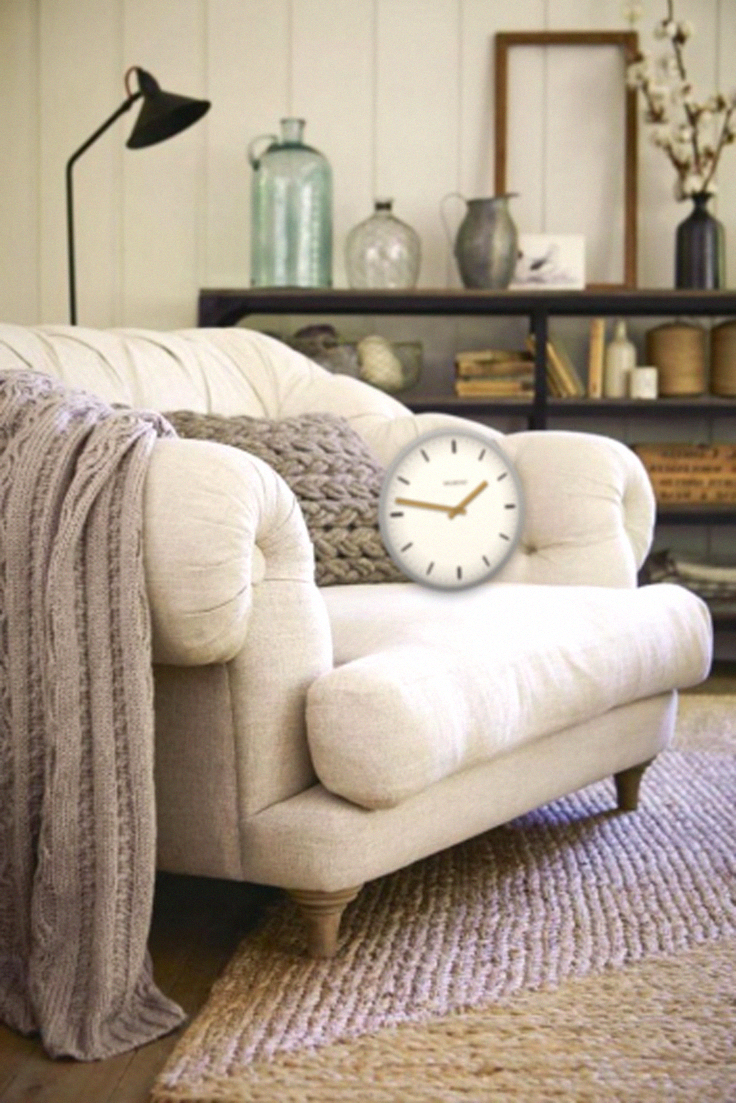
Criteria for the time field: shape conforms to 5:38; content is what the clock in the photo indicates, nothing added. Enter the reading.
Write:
1:47
